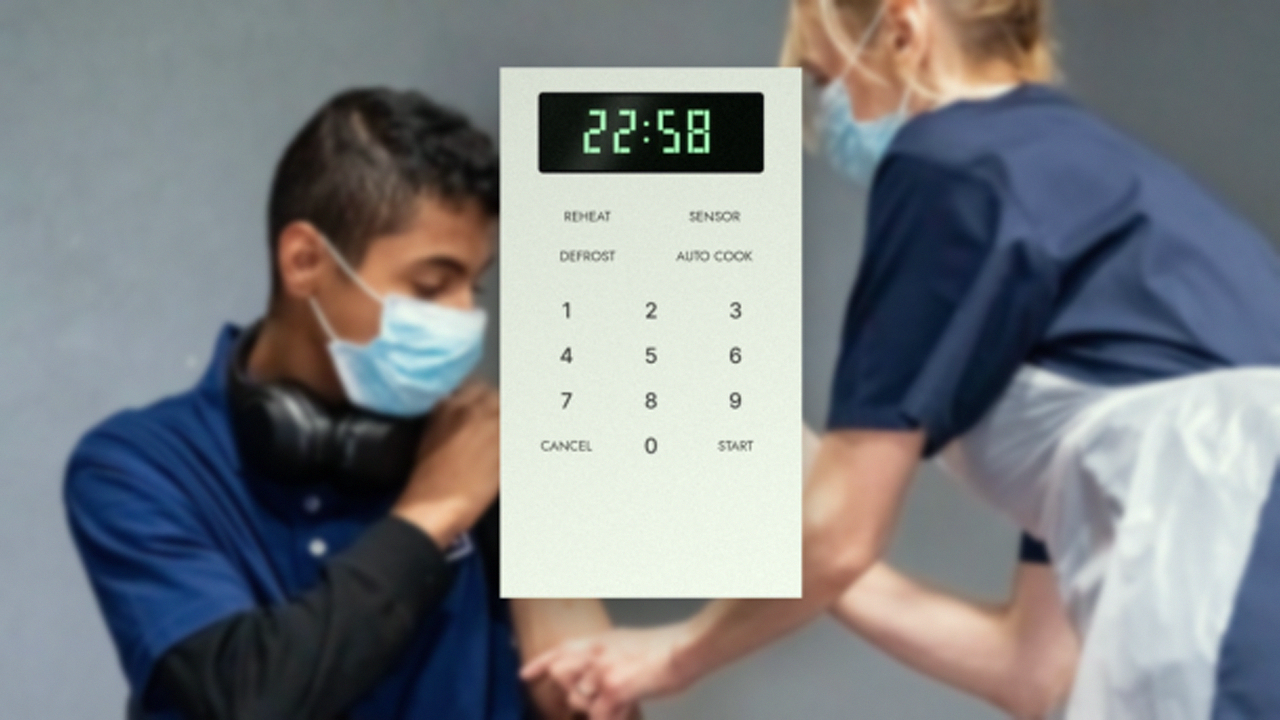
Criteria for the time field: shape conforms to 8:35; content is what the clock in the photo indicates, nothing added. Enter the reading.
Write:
22:58
